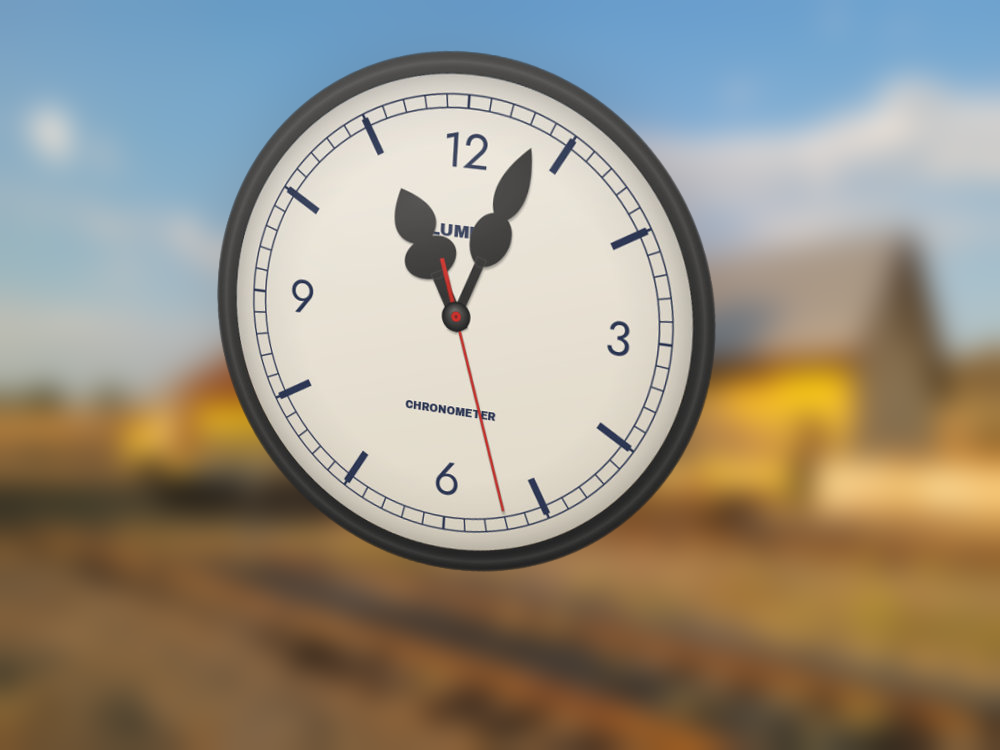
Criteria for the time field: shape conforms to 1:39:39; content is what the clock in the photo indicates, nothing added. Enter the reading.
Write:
11:03:27
